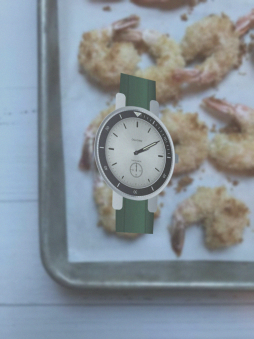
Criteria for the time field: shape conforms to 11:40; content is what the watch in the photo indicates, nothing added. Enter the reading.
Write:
2:10
